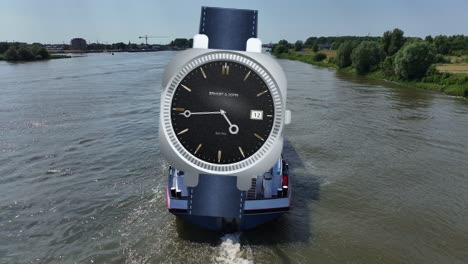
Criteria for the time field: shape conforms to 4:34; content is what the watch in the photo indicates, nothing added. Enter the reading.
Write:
4:44
